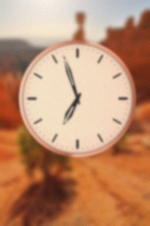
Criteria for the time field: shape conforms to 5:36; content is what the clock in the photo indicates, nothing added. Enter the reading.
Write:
6:57
